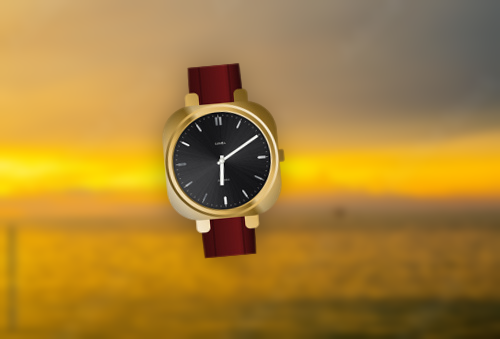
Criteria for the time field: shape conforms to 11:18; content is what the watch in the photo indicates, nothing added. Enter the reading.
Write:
6:10
